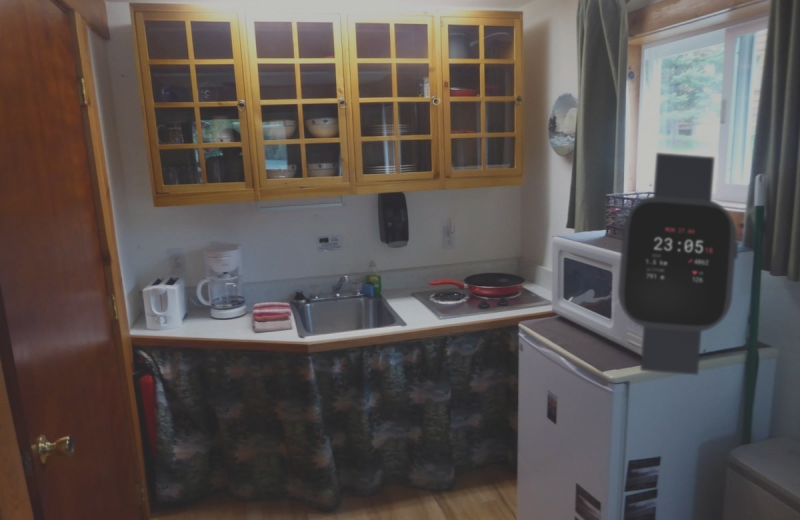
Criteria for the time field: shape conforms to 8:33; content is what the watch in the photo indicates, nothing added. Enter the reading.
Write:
23:05
